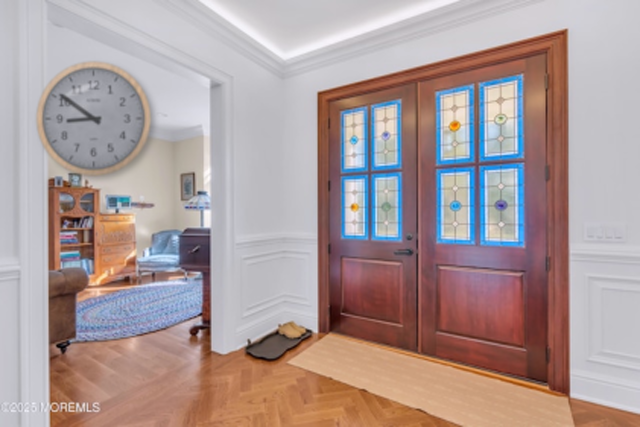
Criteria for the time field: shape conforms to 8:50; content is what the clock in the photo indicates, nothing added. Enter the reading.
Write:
8:51
